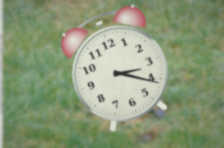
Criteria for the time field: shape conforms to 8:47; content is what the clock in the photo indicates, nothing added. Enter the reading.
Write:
3:21
